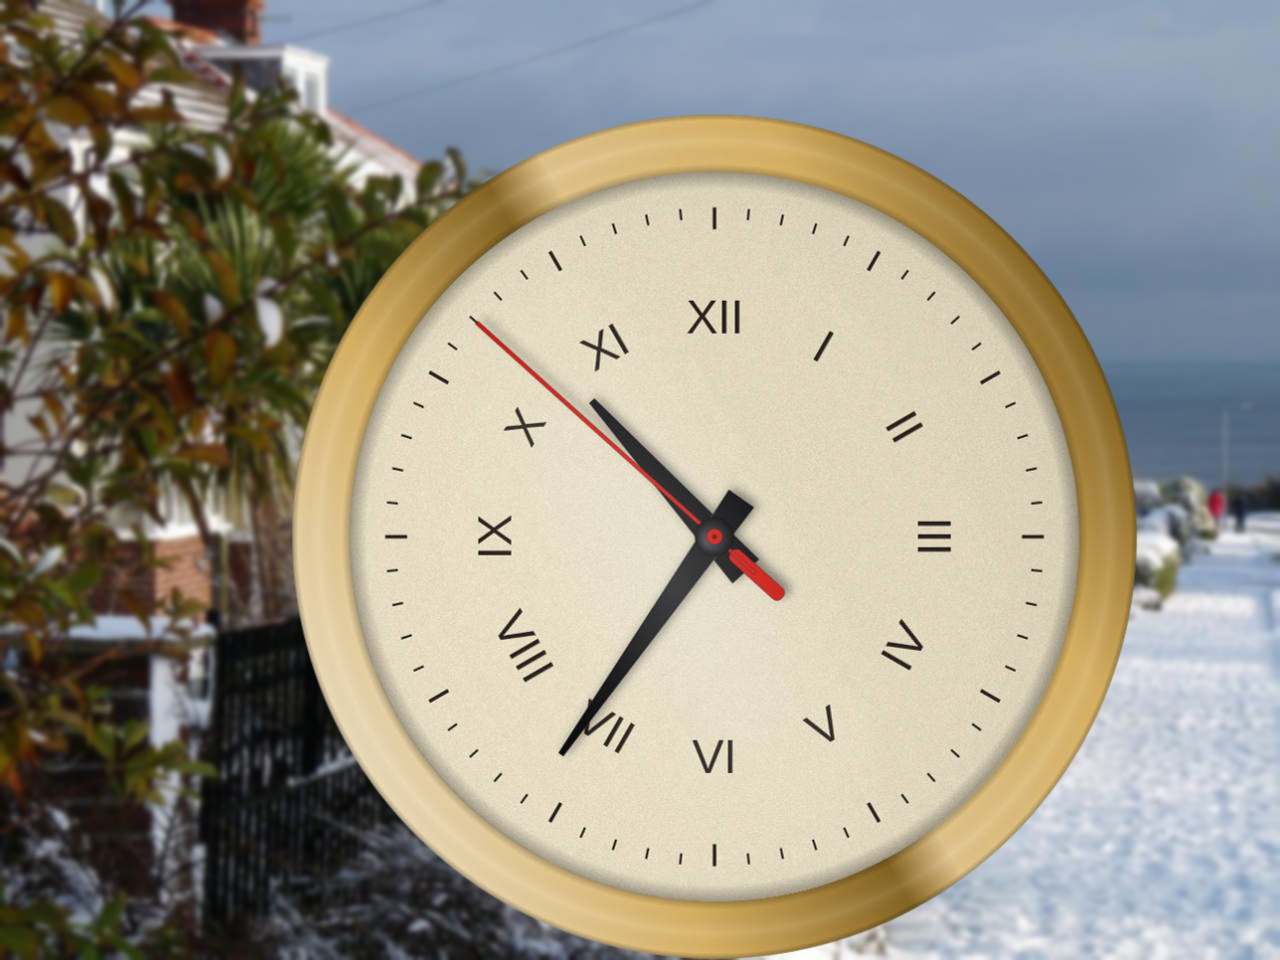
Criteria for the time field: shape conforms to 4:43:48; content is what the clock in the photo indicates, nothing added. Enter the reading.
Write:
10:35:52
